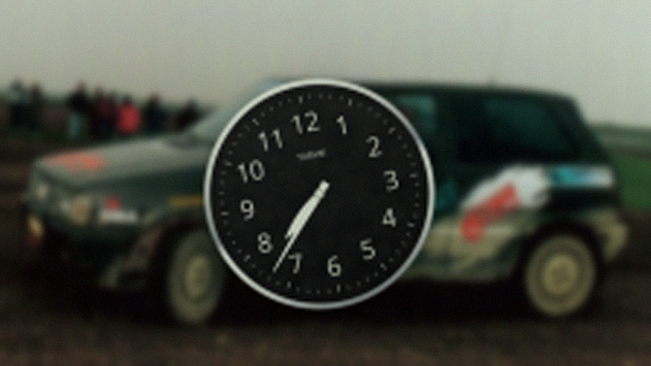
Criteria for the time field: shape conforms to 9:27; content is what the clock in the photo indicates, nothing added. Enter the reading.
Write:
7:37
